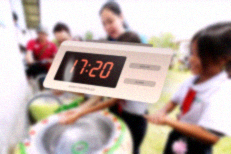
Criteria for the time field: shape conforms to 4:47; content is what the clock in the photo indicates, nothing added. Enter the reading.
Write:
17:20
